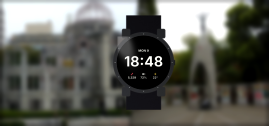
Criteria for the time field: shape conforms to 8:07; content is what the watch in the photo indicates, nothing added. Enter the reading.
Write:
18:48
